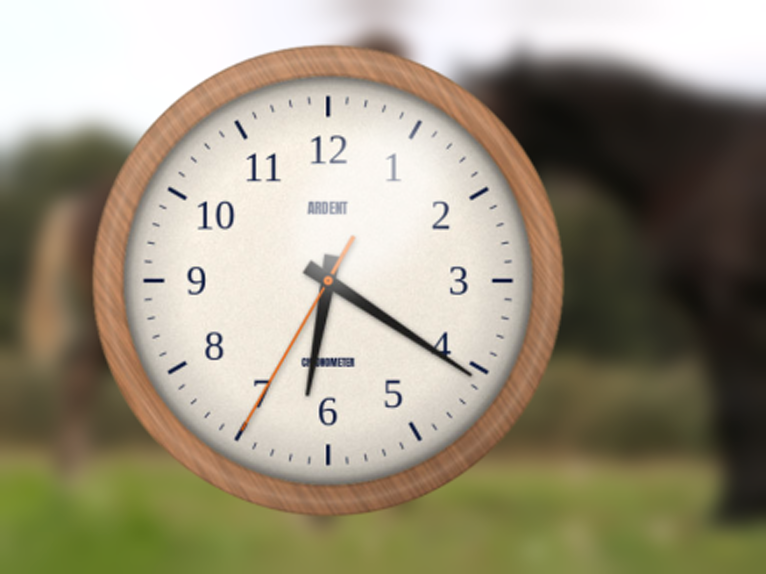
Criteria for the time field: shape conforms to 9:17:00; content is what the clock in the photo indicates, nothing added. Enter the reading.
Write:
6:20:35
